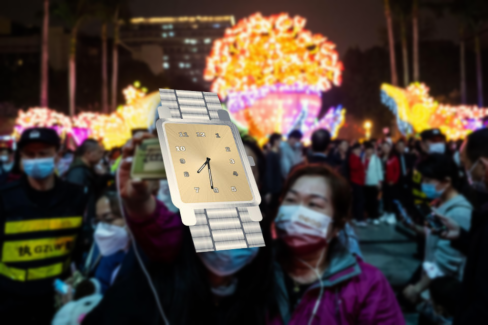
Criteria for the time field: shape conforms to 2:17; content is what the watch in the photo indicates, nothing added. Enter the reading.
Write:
7:31
